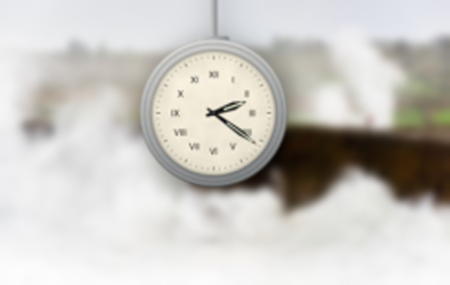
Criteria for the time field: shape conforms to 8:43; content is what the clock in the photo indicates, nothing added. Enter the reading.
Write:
2:21
